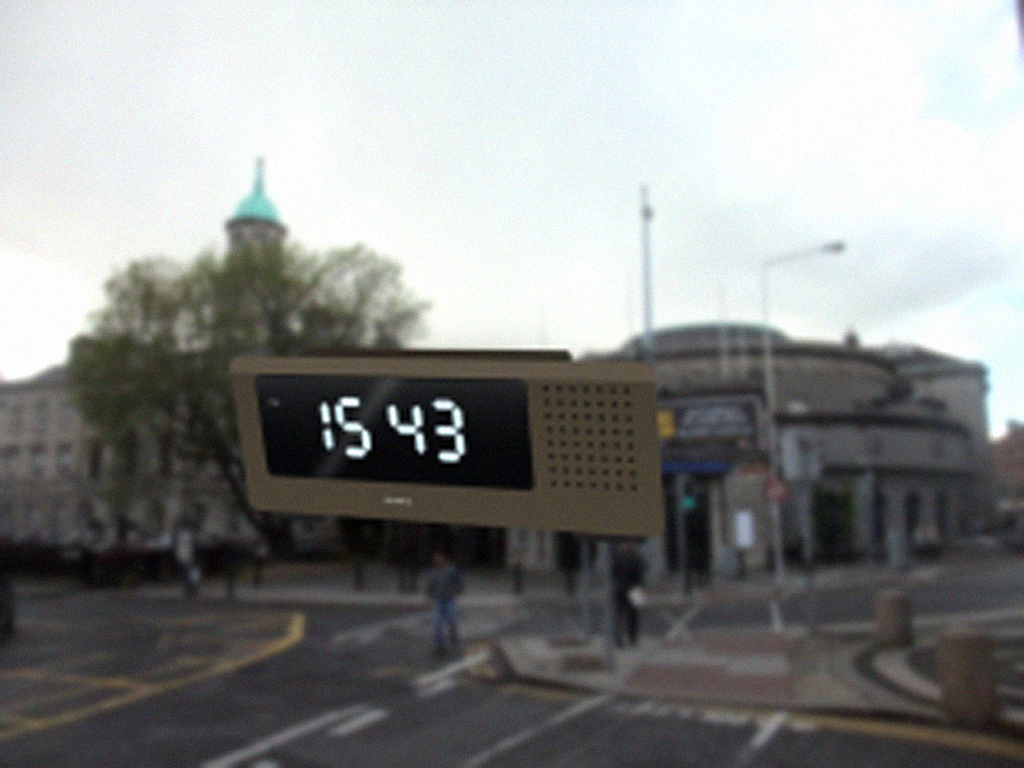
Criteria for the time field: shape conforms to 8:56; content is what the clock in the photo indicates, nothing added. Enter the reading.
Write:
15:43
